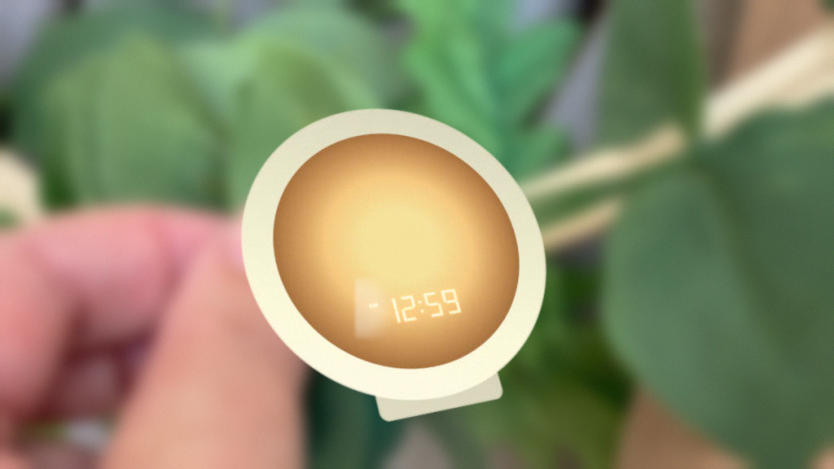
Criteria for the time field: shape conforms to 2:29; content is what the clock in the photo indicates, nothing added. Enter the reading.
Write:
12:59
